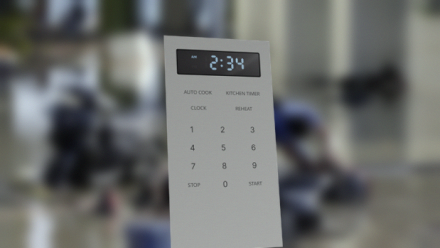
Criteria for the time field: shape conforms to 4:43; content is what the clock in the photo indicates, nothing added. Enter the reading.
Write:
2:34
